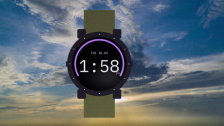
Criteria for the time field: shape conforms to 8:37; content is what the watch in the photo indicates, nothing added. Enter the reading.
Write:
1:58
